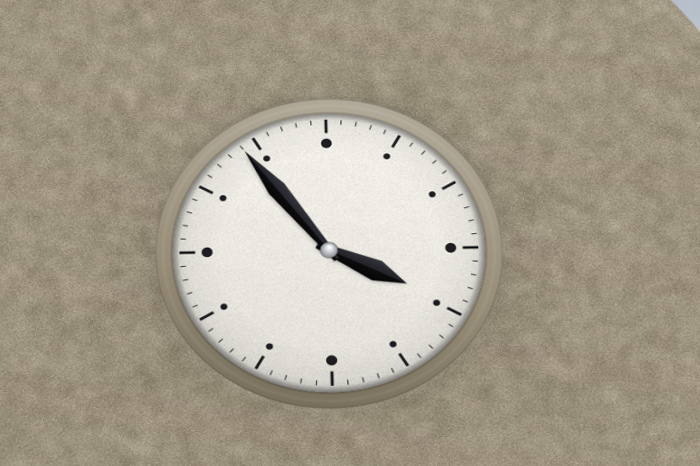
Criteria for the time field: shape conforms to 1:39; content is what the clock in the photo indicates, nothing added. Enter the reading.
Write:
3:54
